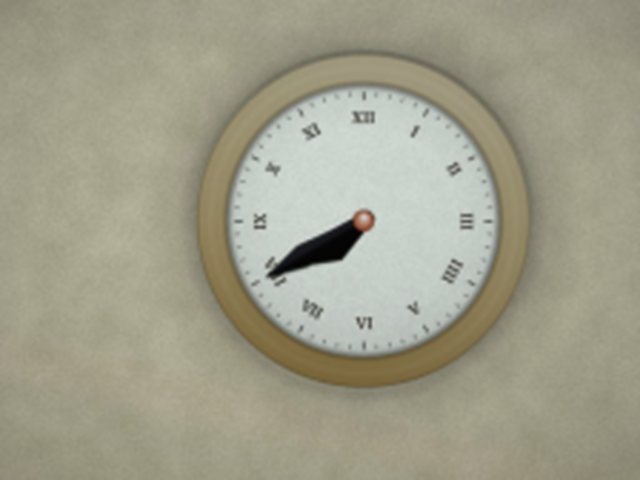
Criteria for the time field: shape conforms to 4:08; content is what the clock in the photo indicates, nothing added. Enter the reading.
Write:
7:40
